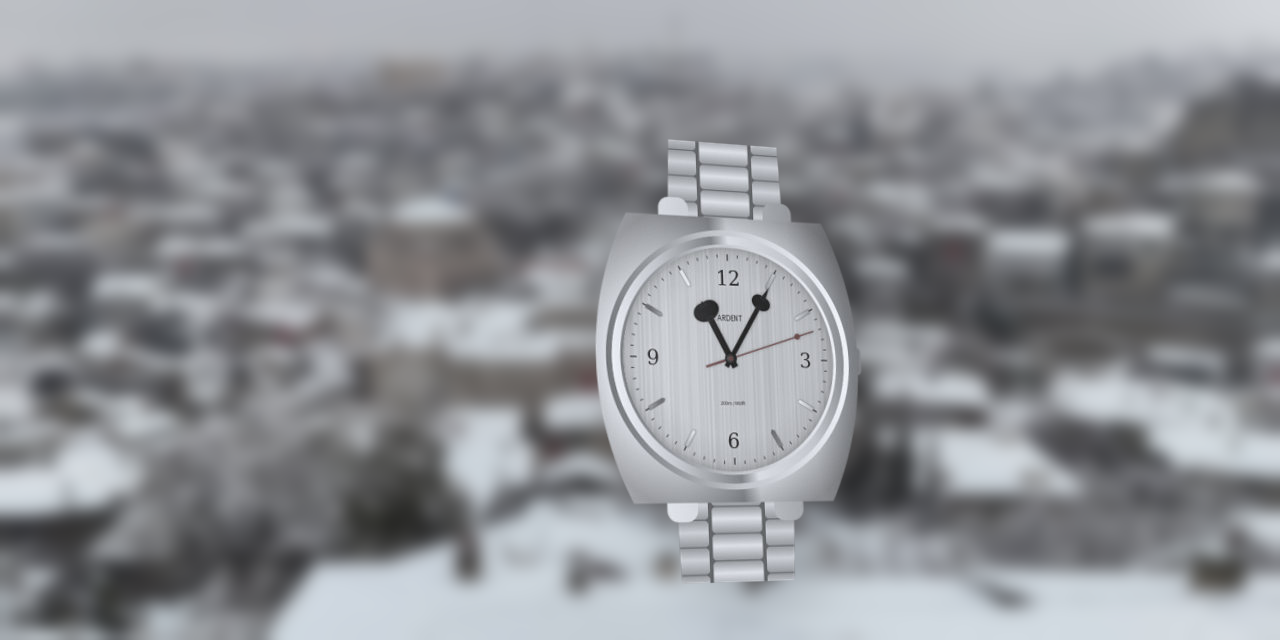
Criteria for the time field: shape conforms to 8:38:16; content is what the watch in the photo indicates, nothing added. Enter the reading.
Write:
11:05:12
